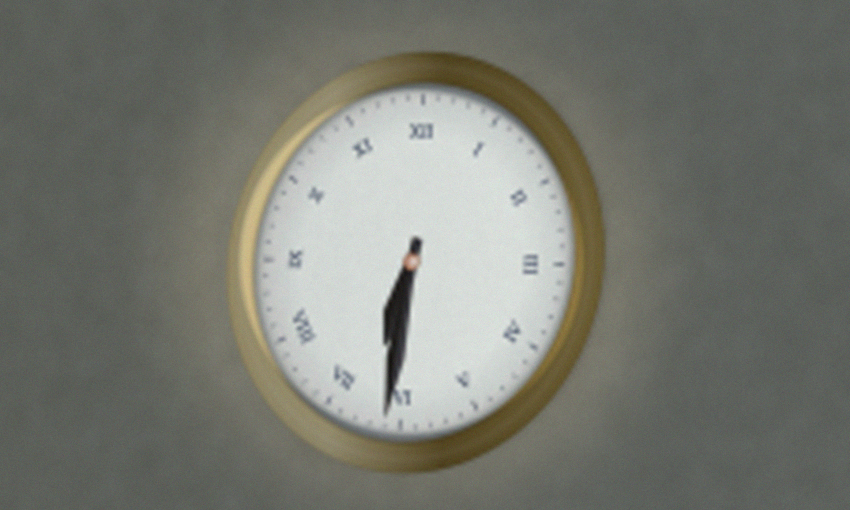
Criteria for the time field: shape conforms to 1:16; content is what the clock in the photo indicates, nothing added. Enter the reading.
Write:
6:31
